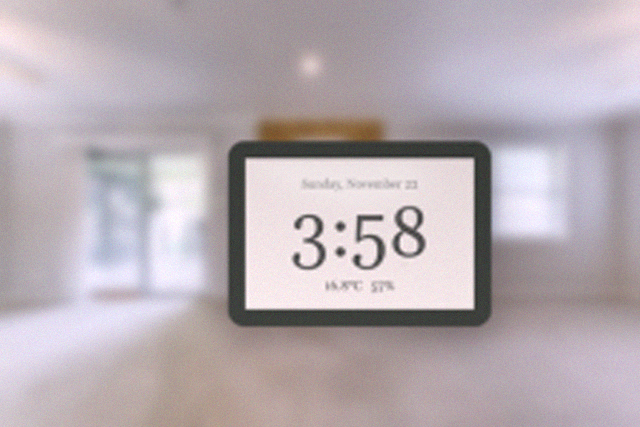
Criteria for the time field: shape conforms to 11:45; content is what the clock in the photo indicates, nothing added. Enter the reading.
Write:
3:58
